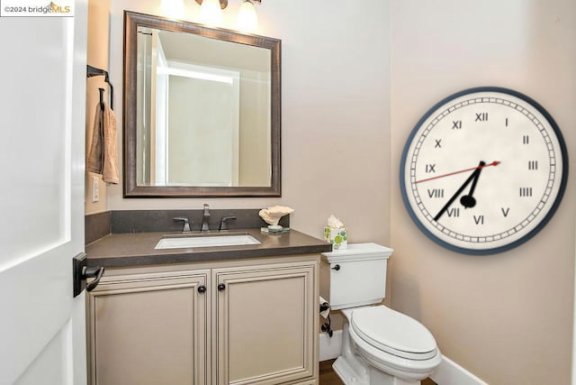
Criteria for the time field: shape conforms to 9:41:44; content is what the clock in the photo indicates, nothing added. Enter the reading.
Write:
6:36:43
